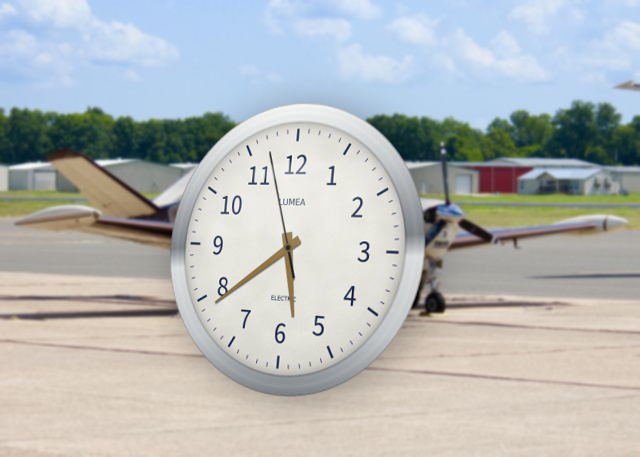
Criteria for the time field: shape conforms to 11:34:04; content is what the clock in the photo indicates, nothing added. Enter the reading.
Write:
5:38:57
